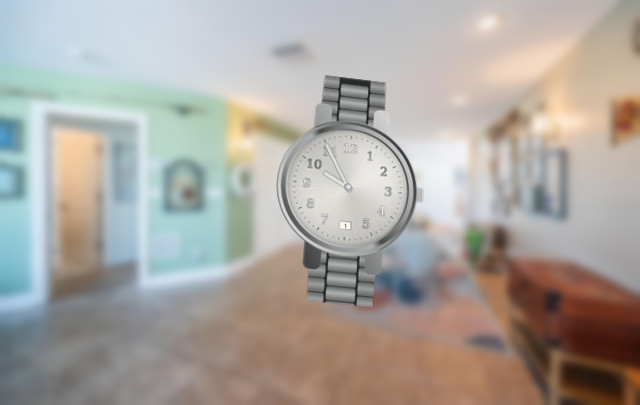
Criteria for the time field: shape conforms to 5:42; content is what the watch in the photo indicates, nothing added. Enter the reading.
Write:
9:55
